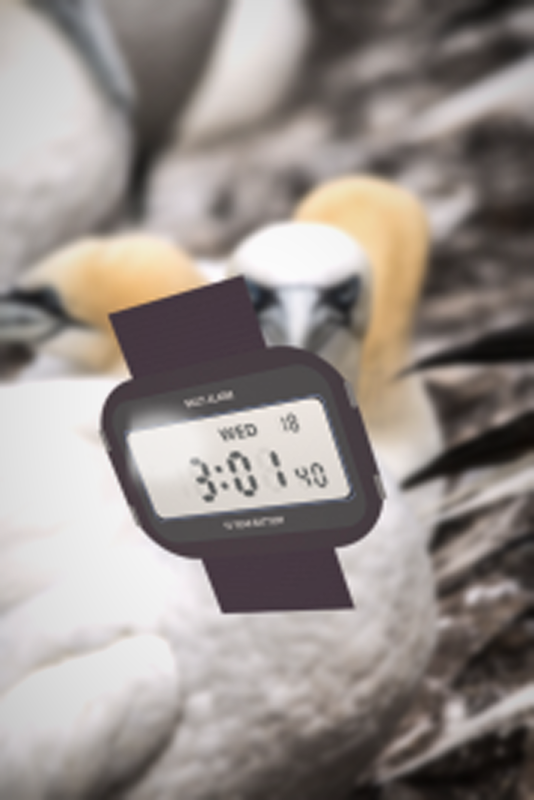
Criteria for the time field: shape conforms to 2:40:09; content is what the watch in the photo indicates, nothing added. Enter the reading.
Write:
3:01:40
